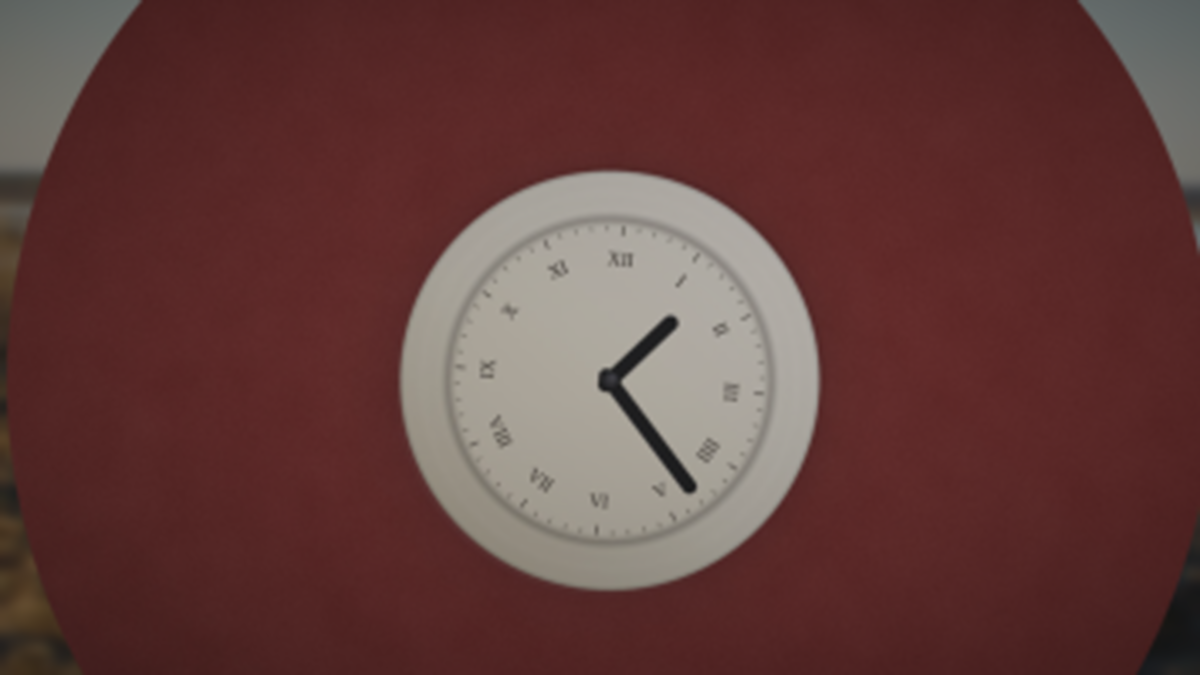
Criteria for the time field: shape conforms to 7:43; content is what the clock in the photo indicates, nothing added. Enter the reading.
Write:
1:23
